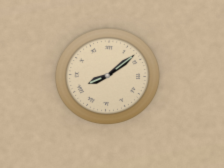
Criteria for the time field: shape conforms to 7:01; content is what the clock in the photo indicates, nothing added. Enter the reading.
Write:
8:08
